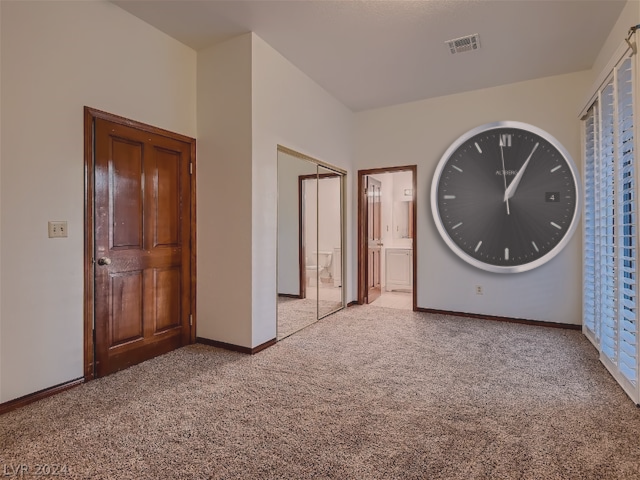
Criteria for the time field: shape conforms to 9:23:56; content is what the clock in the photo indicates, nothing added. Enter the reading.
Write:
1:04:59
